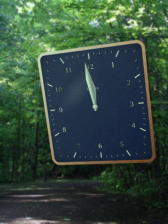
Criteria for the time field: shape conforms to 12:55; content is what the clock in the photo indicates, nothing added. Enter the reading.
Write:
11:59
